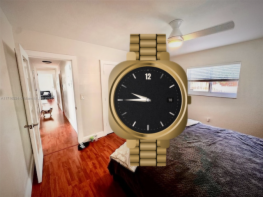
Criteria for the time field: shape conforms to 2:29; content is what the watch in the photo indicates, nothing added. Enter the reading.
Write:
9:45
